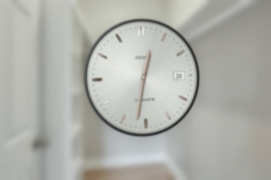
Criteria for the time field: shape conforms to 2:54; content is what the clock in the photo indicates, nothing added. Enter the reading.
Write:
12:32
